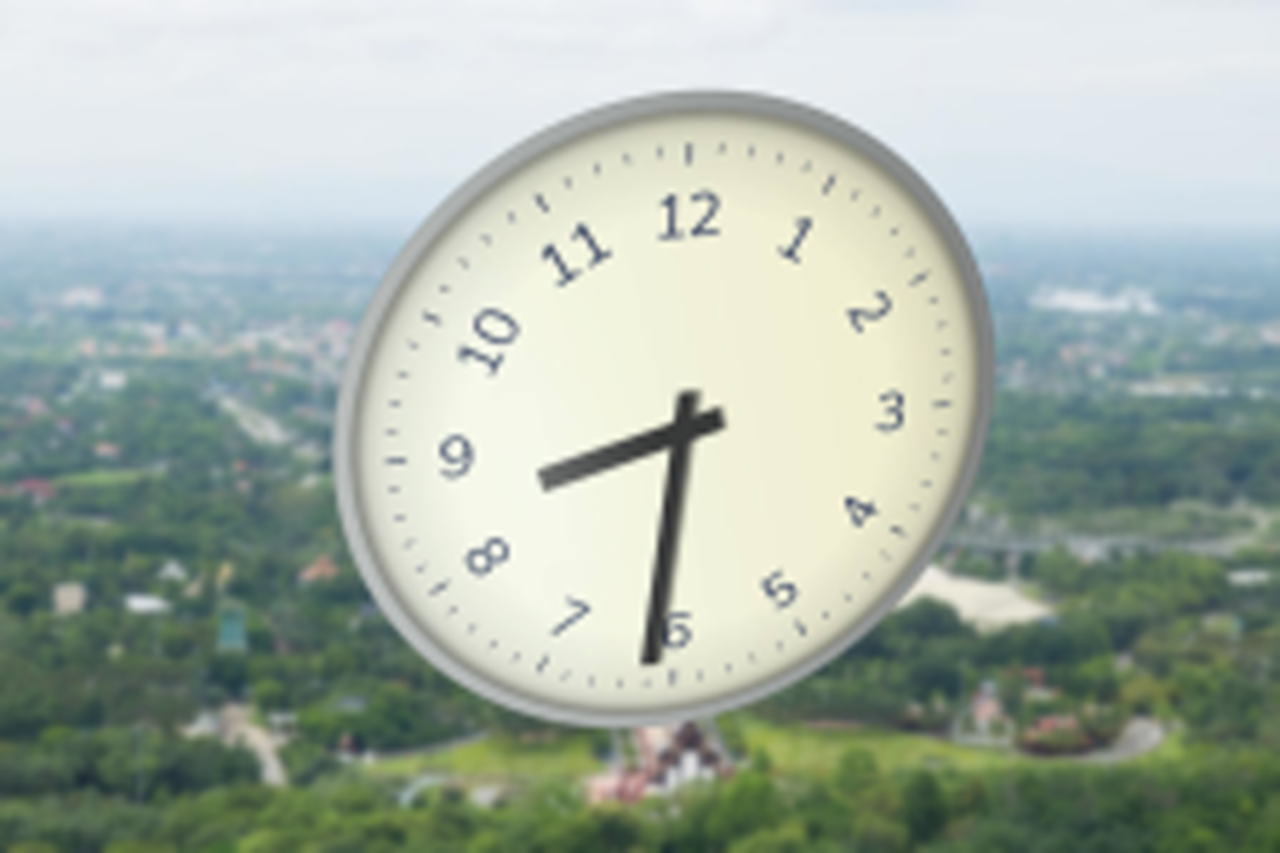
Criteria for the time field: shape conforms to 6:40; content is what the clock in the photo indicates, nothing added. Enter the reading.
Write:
8:31
